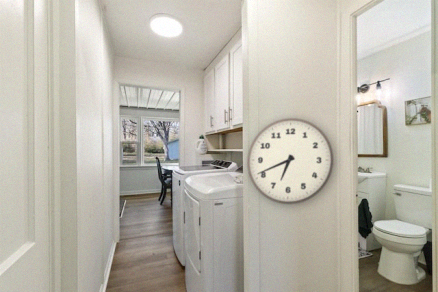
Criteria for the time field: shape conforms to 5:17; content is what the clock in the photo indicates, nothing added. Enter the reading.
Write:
6:41
